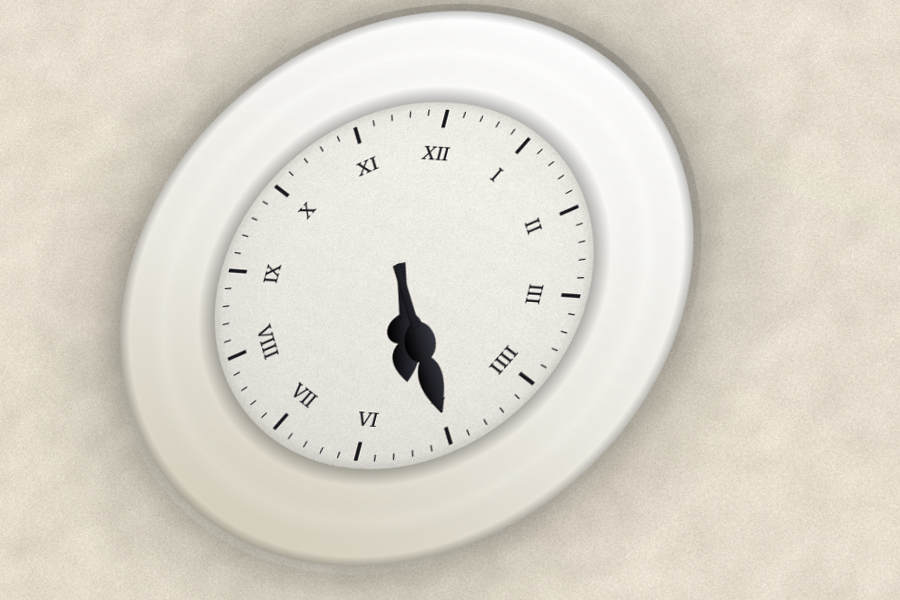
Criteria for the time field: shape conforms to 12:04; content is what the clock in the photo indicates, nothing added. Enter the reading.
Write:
5:25
